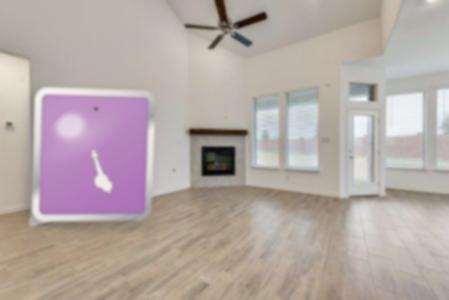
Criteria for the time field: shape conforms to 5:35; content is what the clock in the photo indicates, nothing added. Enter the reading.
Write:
5:26
